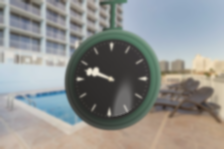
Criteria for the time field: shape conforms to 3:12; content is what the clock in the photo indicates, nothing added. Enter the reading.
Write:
9:48
